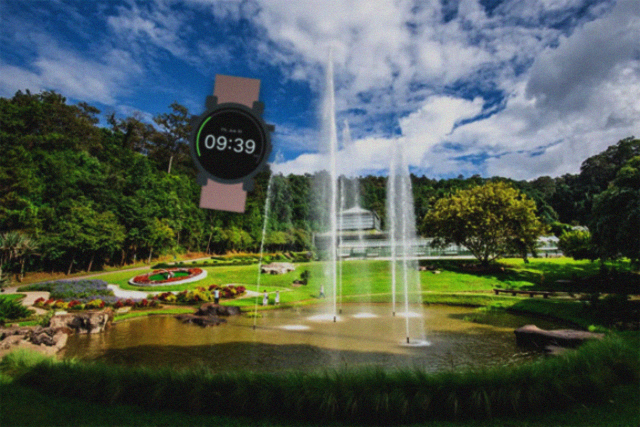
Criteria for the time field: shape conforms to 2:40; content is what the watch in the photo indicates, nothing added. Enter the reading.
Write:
9:39
